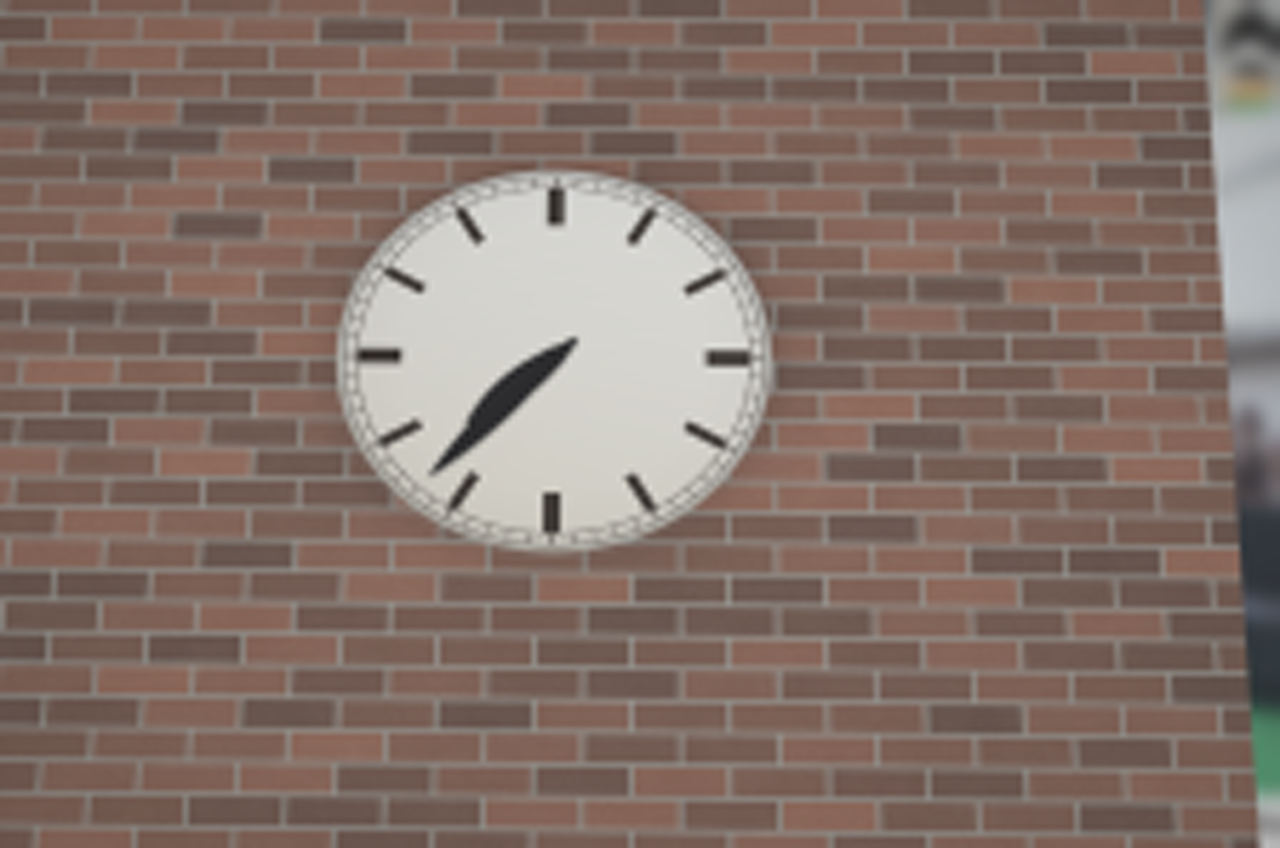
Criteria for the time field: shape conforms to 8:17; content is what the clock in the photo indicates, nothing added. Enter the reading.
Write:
7:37
